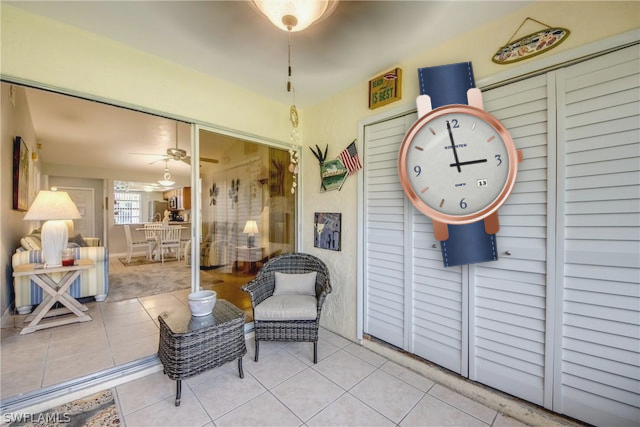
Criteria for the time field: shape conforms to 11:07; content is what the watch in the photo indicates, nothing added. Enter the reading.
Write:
2:59
